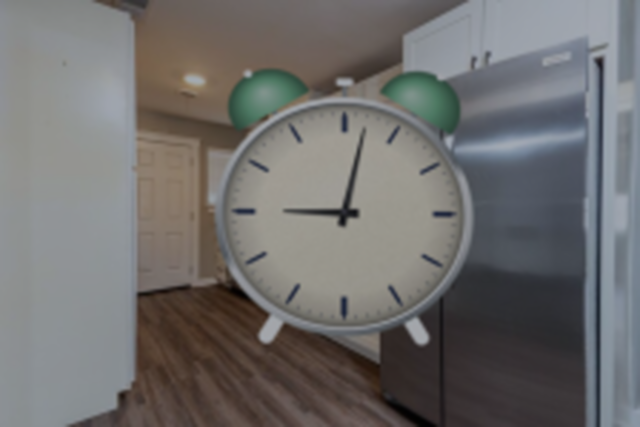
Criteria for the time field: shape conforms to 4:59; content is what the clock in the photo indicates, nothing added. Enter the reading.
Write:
9:02
